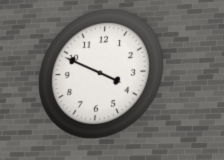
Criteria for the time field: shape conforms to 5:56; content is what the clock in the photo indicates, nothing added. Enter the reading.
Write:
3:49
